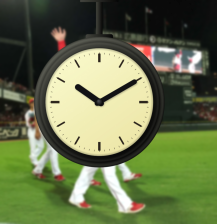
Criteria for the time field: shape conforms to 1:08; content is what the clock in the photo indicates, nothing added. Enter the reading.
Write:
10:10
